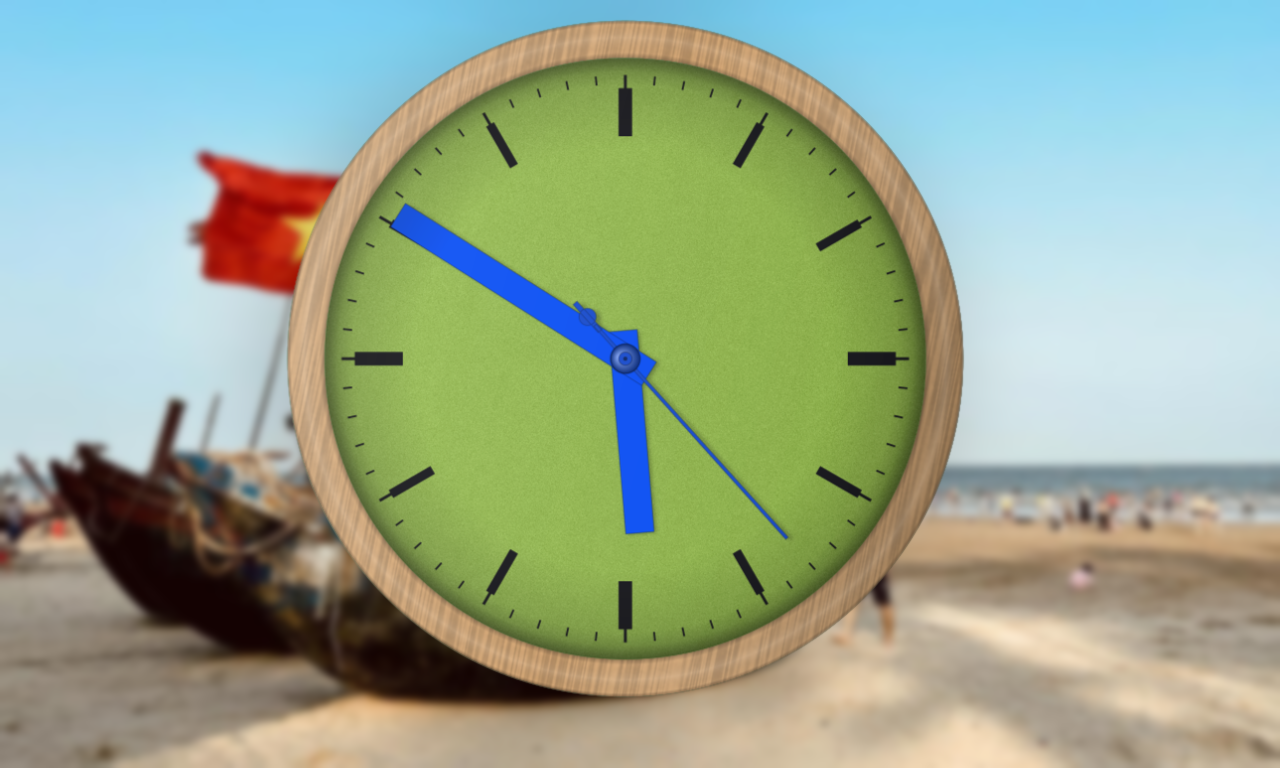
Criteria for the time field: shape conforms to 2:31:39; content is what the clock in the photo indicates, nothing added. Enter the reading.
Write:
5:50:23
